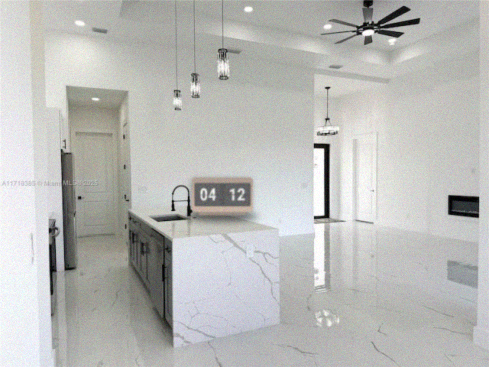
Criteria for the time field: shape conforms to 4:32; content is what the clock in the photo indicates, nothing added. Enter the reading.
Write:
4:12
